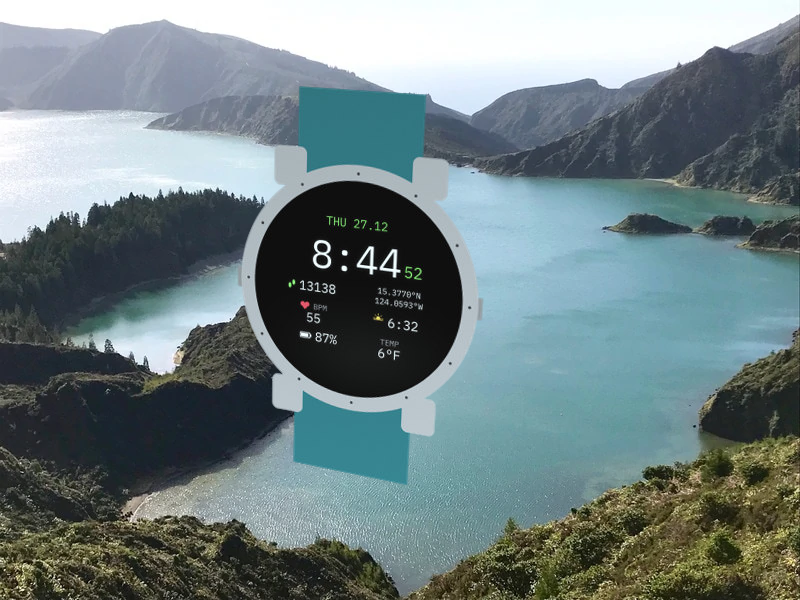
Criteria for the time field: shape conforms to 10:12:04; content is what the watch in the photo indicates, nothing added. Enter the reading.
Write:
8:44:52
